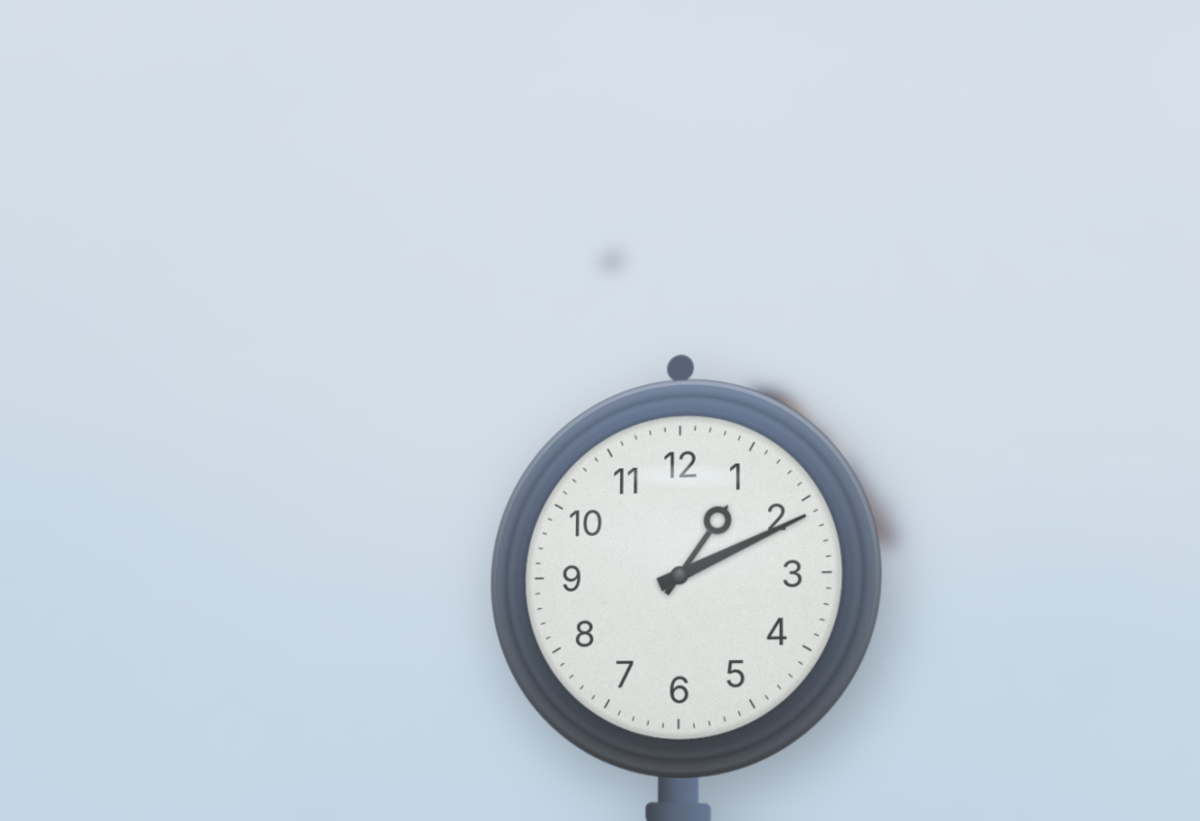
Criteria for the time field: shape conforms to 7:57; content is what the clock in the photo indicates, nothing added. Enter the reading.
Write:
1:11
